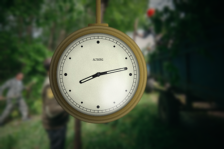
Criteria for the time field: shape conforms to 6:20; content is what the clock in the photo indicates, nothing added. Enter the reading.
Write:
8:13
